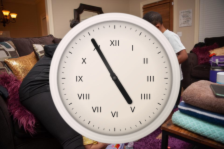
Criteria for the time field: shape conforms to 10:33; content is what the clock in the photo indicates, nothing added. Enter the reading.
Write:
4:55
